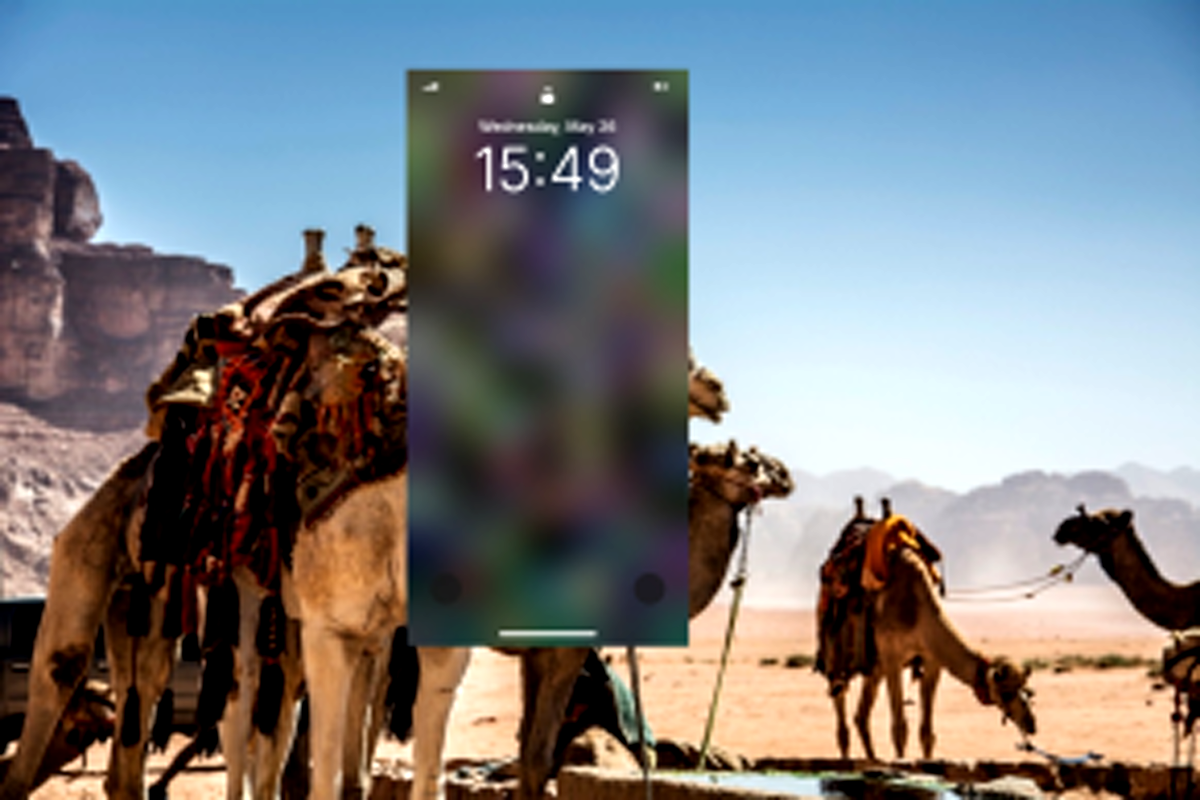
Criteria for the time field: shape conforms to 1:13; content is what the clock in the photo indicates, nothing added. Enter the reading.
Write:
15:49
